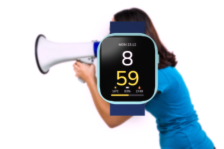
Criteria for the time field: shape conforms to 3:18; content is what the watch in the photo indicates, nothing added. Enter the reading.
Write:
8:59
